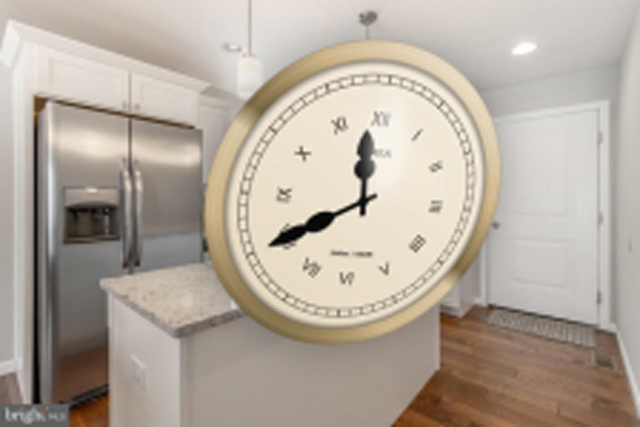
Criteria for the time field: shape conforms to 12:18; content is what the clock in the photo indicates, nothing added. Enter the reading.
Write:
11:40
